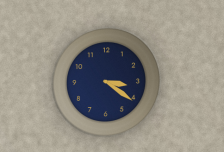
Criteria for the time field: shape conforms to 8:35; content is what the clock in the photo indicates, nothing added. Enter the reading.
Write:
3:21
